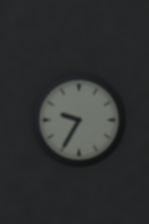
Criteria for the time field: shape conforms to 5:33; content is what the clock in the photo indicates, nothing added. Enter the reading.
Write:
9:35
